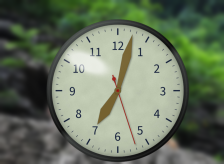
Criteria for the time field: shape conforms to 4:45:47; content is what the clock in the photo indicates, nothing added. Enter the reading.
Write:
7:02:27
